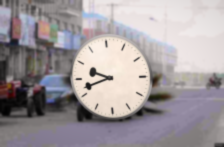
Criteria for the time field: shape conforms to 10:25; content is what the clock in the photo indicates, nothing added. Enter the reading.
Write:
9:42
